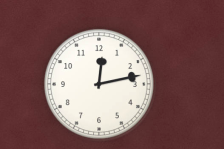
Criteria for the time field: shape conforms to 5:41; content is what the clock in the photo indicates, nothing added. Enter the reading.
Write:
12:13
